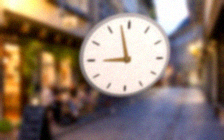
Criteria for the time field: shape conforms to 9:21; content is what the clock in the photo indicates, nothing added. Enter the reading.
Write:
8:58
